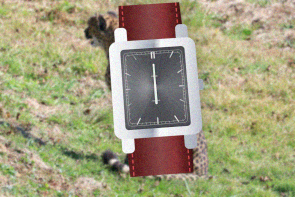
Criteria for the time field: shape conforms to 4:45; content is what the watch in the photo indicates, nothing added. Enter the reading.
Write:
6:00
